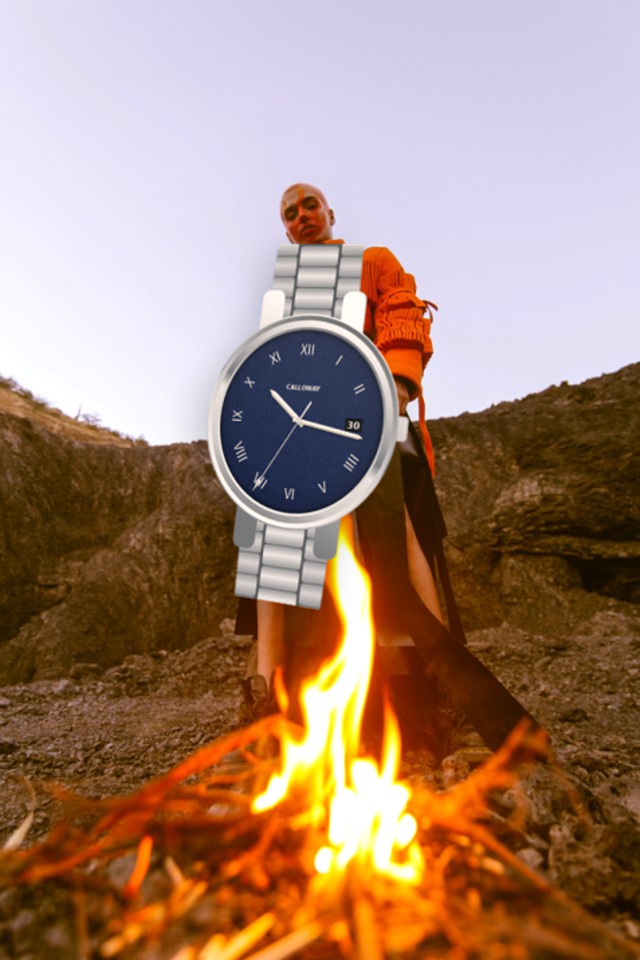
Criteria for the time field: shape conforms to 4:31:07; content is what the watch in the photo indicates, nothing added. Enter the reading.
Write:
10:16:35
